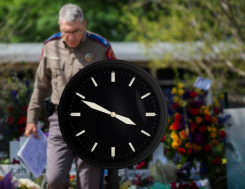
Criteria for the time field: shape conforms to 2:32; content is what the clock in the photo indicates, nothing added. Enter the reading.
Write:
3:49
